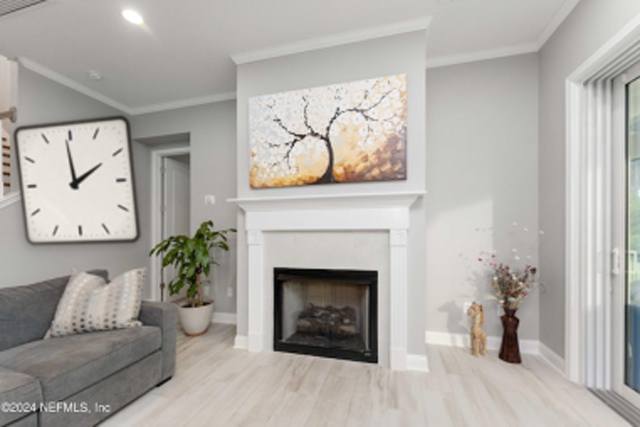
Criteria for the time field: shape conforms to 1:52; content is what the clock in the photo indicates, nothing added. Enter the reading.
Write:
1:59
